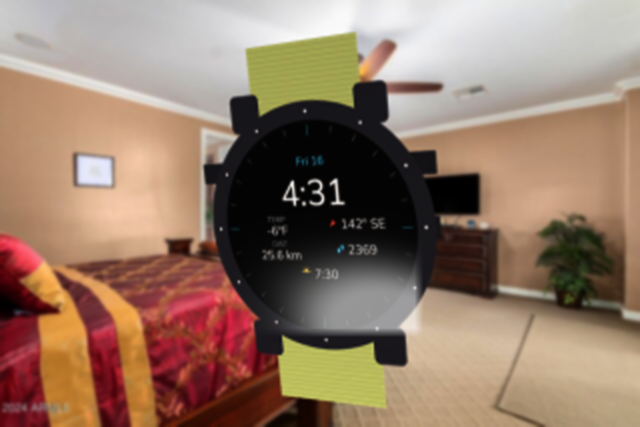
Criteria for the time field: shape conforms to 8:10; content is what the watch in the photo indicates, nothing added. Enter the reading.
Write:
4:31
